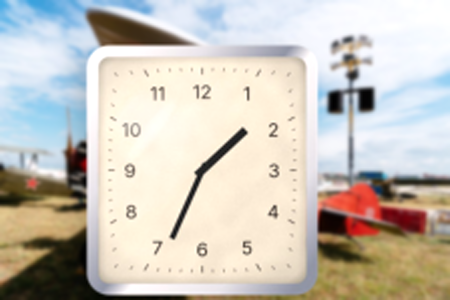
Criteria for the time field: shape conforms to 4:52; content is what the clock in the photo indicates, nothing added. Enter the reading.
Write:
1:34
